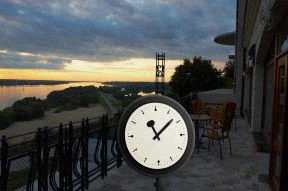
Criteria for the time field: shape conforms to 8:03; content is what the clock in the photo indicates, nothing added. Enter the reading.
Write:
11:08
